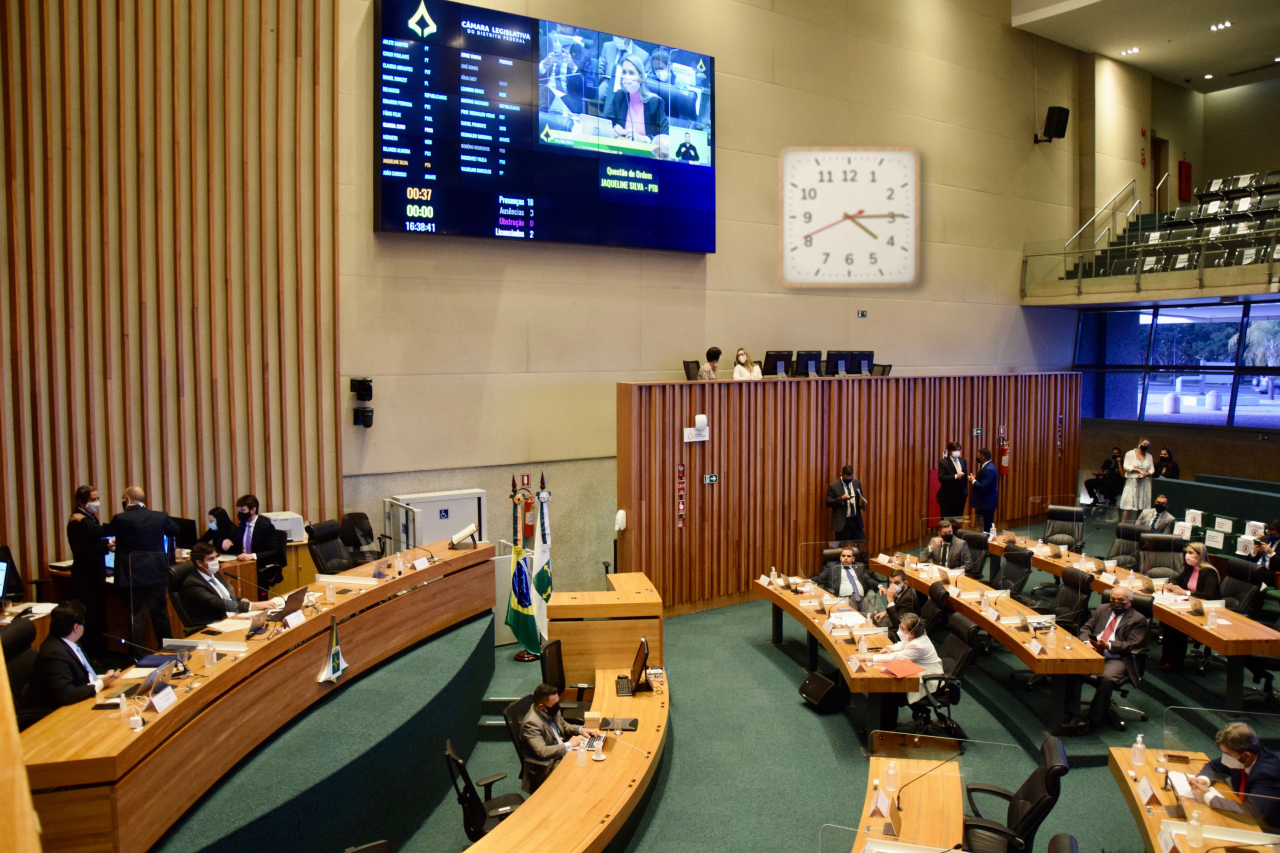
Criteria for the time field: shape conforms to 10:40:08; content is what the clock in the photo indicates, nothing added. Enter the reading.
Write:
4:14:41
